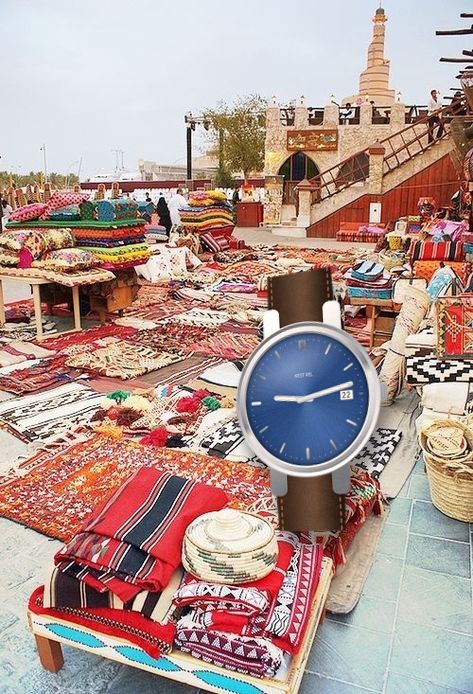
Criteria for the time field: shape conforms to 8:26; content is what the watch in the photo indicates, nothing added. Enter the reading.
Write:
9:13
